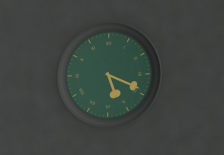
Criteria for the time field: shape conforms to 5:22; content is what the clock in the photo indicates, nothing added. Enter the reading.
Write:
5:19
